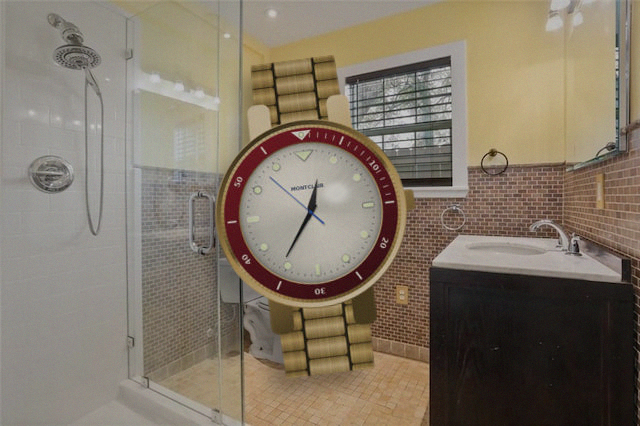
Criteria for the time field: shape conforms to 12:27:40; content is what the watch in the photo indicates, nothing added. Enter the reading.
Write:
12:35:53
